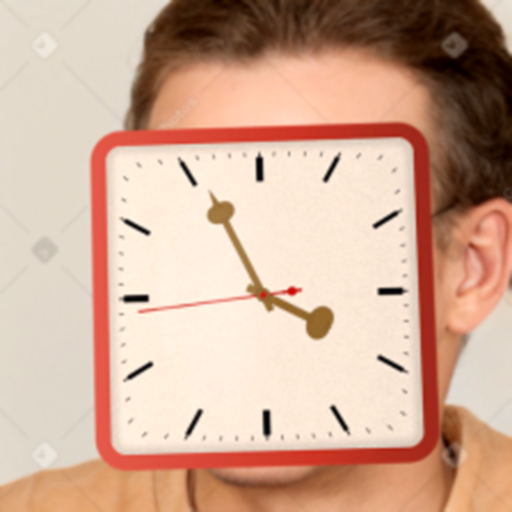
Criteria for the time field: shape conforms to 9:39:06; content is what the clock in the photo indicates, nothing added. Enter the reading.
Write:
3:55:44
